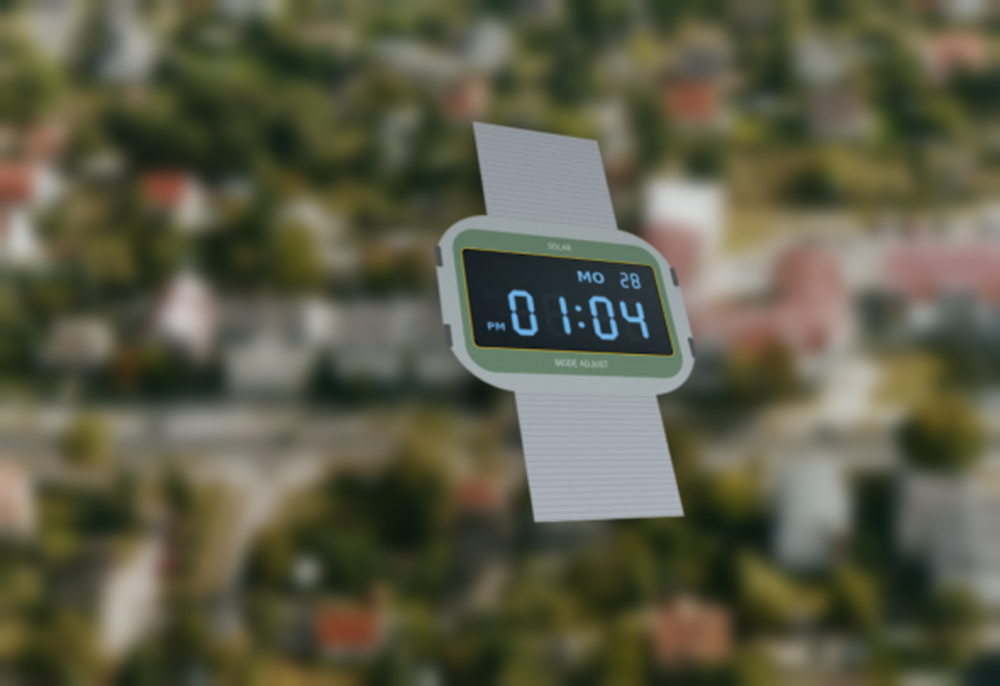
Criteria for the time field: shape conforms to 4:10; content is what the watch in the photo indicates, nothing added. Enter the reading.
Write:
1:04
